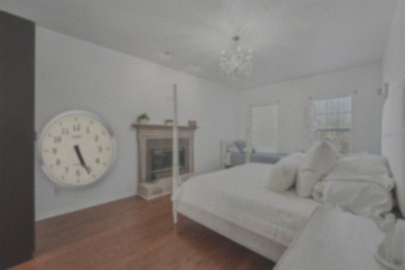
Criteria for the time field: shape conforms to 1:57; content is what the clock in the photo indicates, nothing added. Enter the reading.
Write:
5:26
